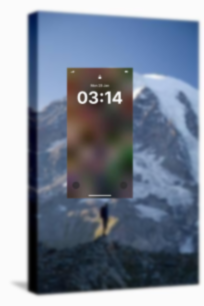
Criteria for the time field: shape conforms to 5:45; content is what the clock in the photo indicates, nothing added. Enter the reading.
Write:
3:14
